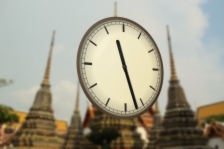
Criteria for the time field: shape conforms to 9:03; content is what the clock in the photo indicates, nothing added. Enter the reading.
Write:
11:27
